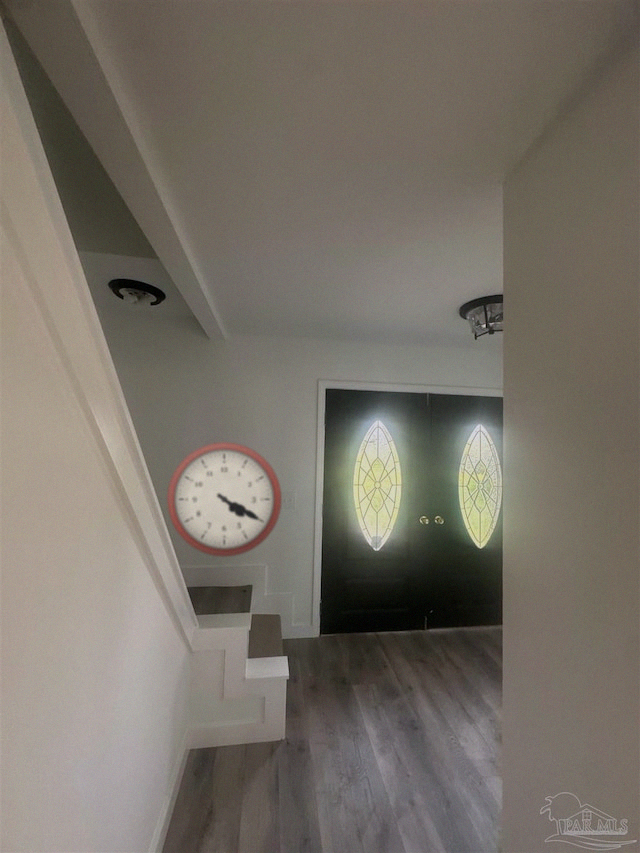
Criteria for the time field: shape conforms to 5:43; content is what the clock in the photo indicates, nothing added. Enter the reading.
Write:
4:20
